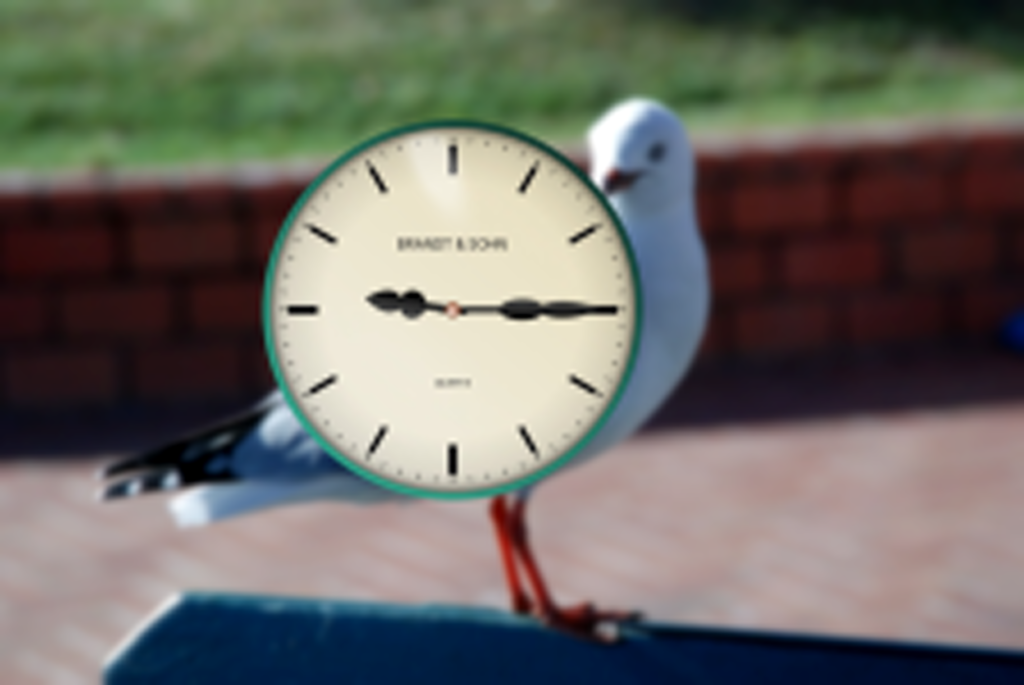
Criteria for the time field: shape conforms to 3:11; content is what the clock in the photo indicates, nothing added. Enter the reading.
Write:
9:15
